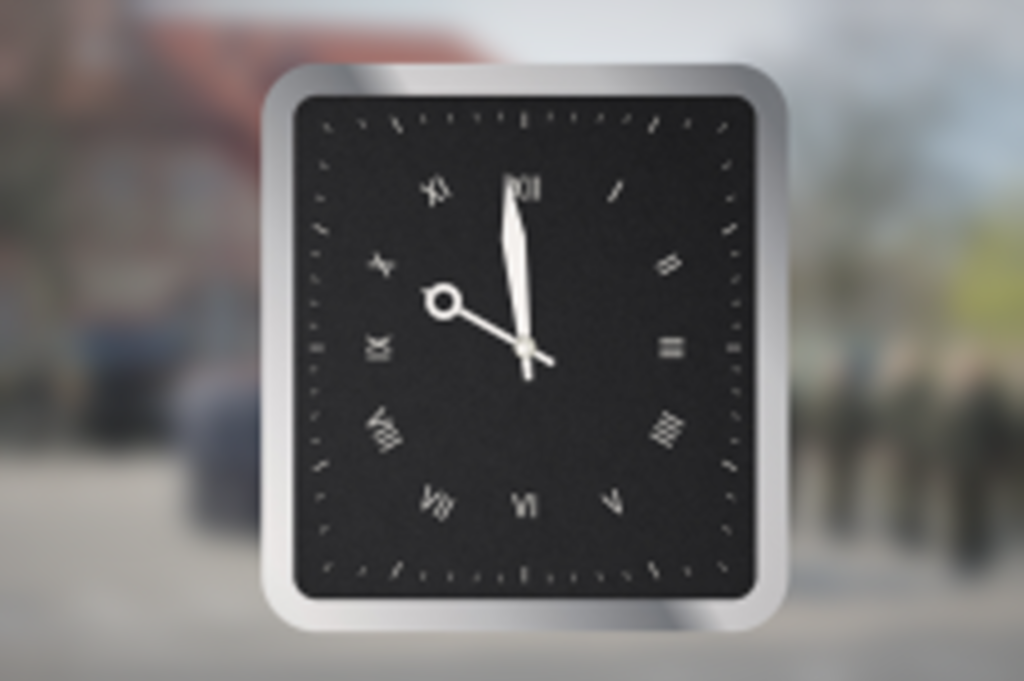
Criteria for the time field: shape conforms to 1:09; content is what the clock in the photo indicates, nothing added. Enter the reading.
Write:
9:59
